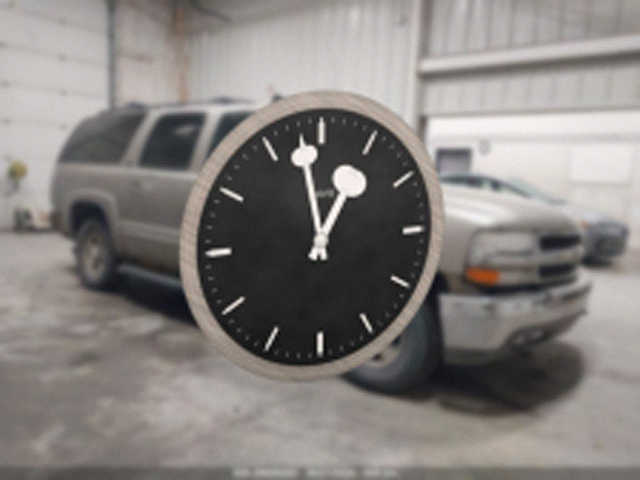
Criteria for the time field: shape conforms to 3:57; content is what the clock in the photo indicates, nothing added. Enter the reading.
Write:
12:58
